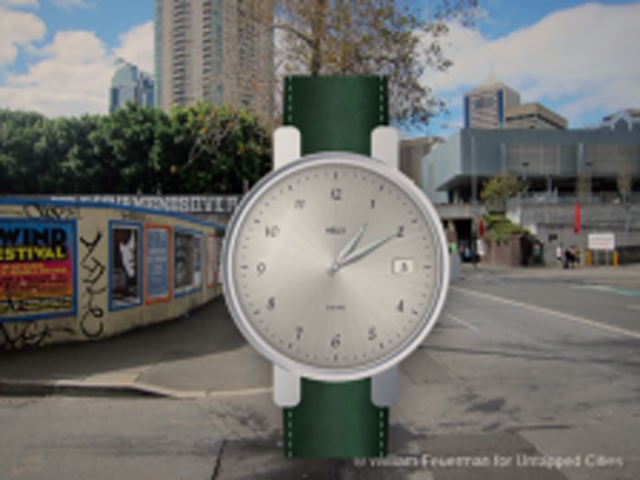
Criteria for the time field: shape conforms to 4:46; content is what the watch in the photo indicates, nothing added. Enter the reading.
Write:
1:10
